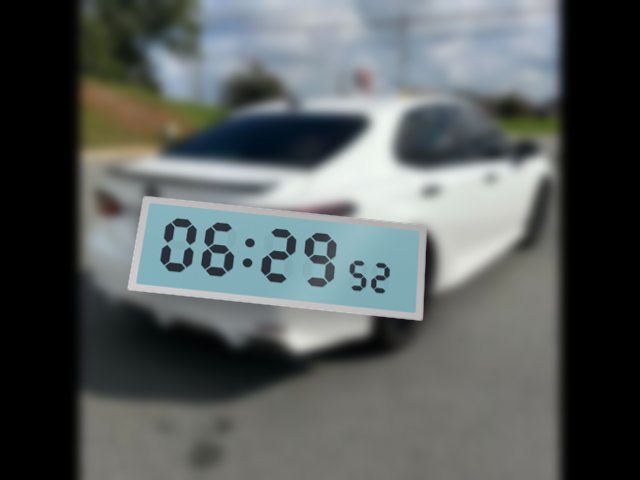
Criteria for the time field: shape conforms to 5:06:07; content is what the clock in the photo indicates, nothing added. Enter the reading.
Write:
6:29:52
